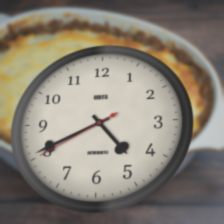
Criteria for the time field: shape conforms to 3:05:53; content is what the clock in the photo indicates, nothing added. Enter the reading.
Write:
4:40:40
